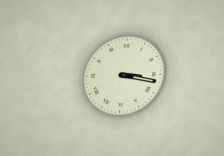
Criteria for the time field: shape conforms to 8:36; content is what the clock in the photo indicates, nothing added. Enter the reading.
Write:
3:17
